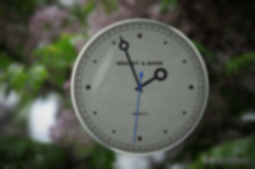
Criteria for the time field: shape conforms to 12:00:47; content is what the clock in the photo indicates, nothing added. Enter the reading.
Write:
1:56:31
